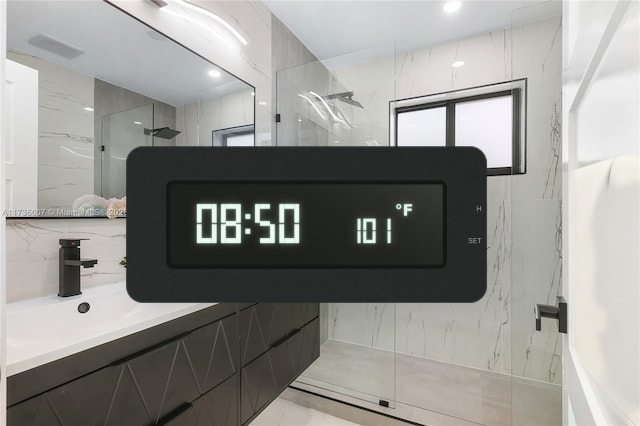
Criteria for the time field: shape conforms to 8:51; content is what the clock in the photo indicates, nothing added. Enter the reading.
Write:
8:50
